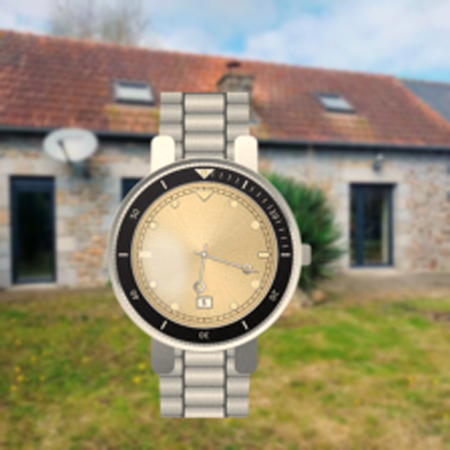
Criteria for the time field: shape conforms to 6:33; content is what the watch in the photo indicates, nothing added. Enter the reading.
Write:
6:18
